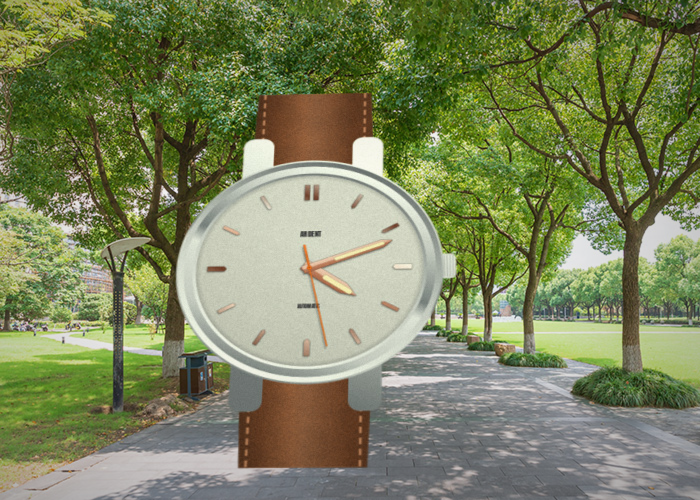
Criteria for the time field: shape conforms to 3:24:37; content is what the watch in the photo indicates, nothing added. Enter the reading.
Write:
4:11:28
